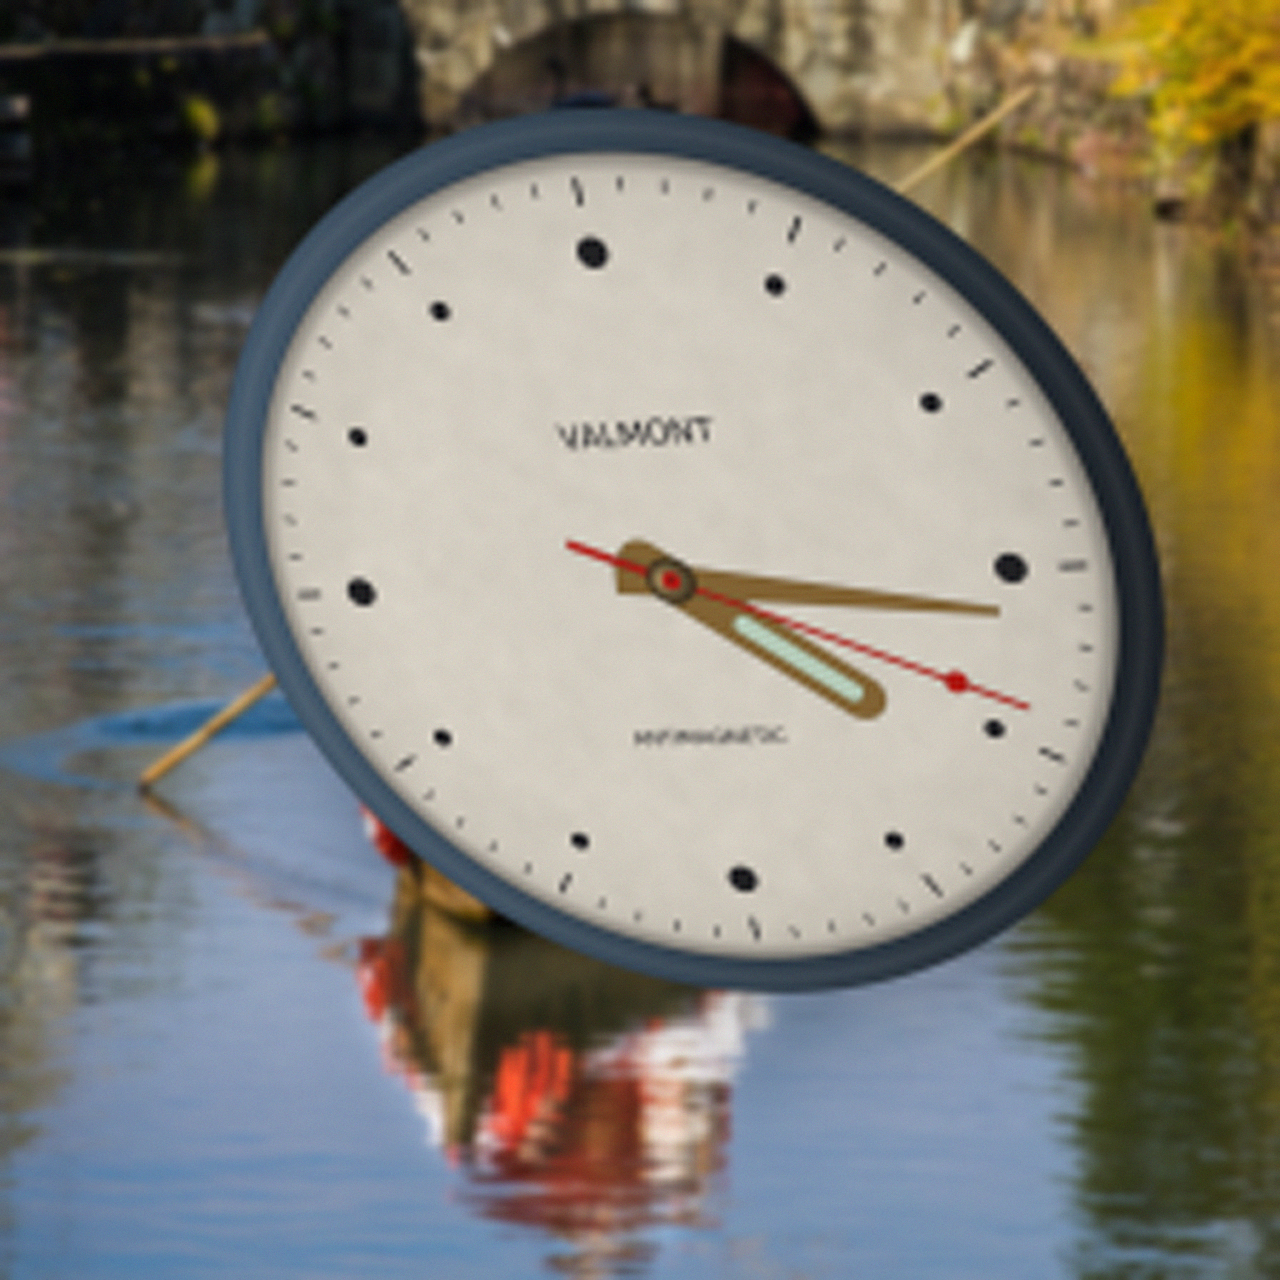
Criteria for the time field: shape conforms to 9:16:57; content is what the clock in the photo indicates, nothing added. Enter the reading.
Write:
4:16:19
